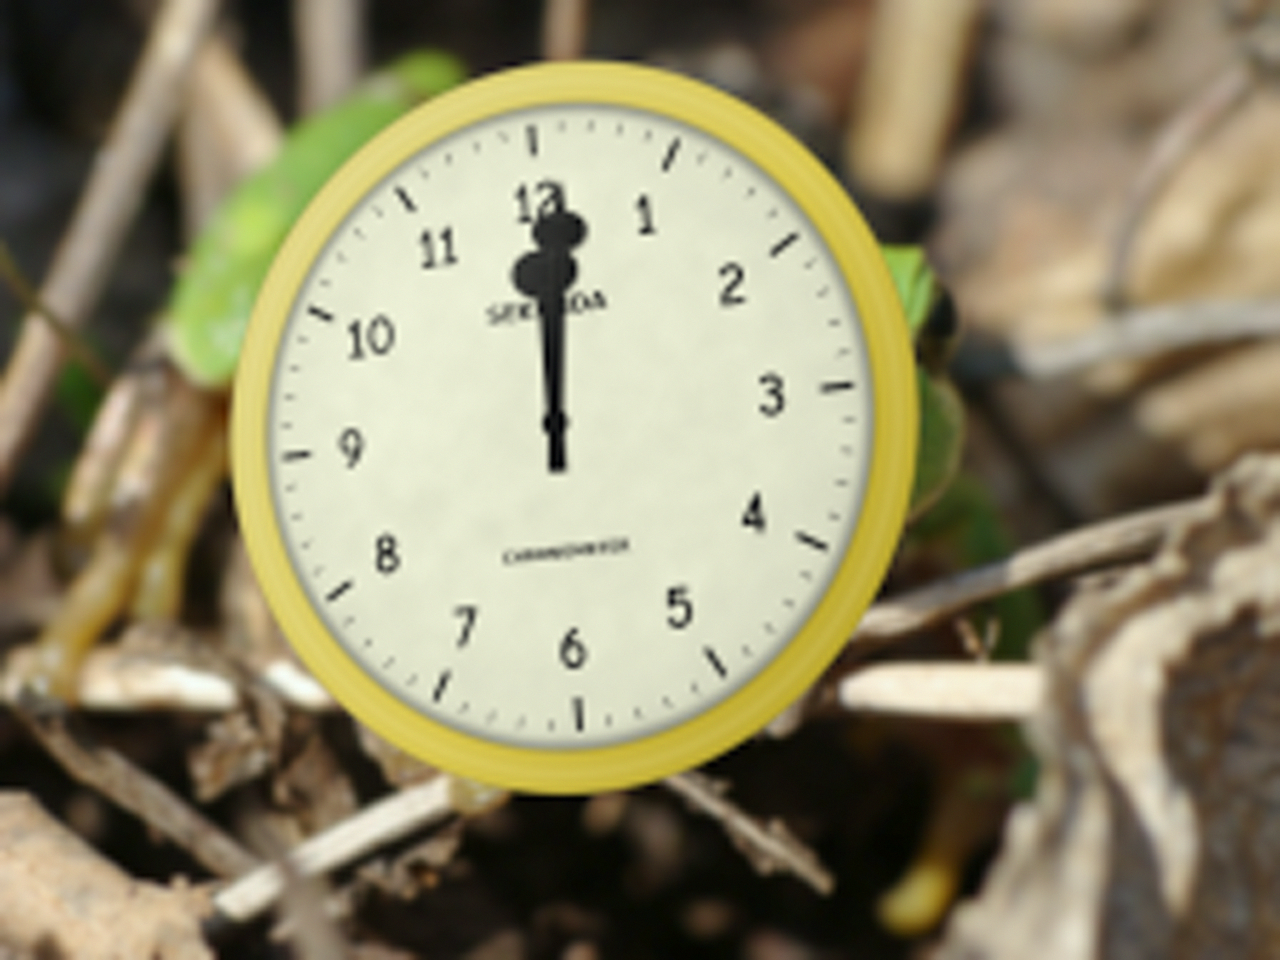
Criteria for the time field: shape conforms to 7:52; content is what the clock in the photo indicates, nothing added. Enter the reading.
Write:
12:01
